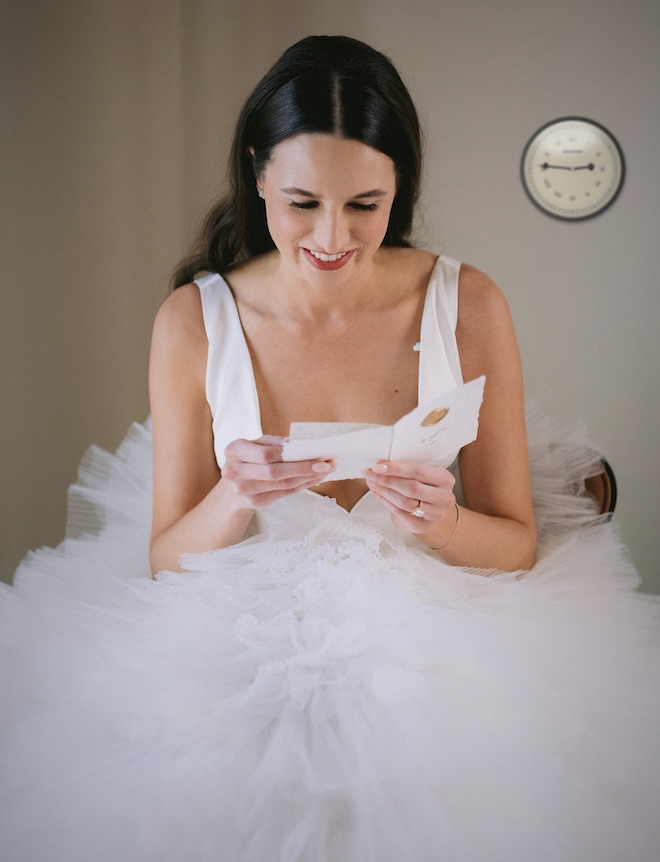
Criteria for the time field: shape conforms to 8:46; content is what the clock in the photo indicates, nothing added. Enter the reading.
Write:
2:46
